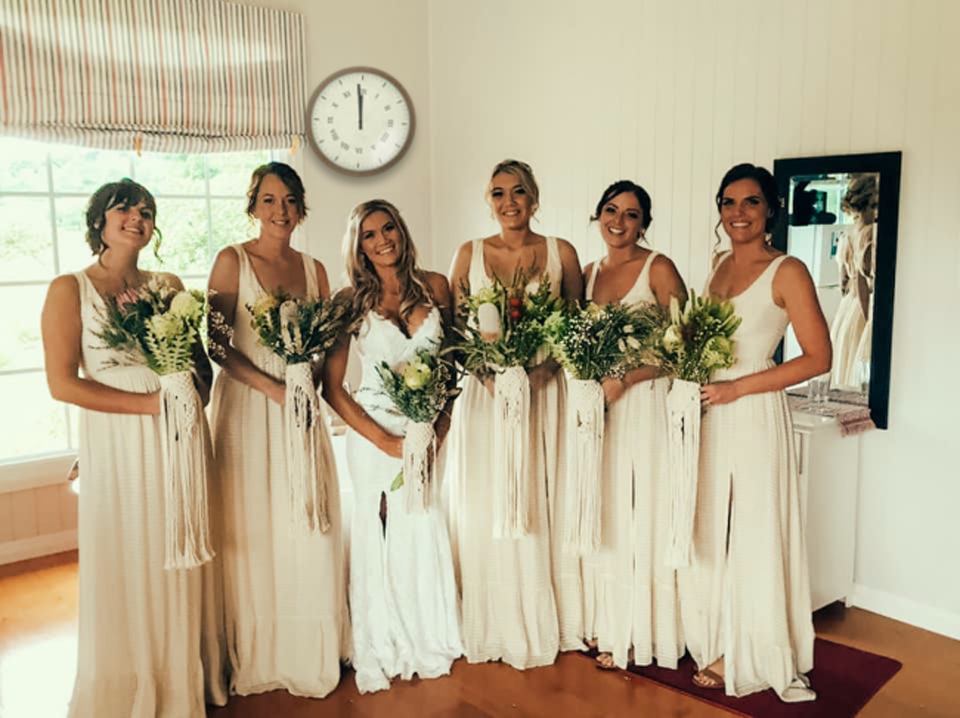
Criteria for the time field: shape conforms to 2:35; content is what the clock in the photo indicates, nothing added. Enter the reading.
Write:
11:59
